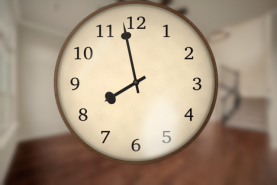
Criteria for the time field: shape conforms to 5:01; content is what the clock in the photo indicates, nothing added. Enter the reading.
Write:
7:58
